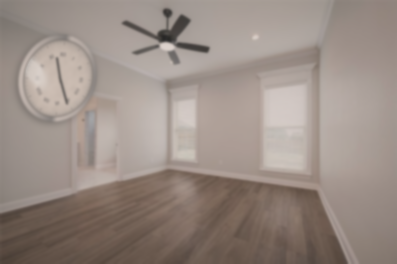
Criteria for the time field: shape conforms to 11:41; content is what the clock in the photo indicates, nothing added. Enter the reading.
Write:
11:26
